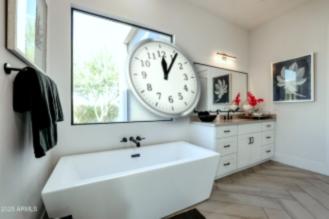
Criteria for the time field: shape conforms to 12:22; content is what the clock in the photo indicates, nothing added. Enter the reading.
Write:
12:06
